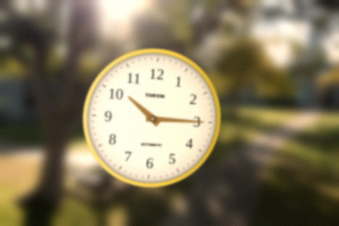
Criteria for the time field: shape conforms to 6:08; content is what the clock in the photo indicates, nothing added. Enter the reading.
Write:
10:15
